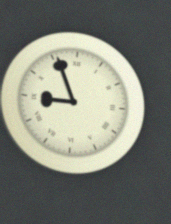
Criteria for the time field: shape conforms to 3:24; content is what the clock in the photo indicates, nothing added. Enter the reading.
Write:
8:56
